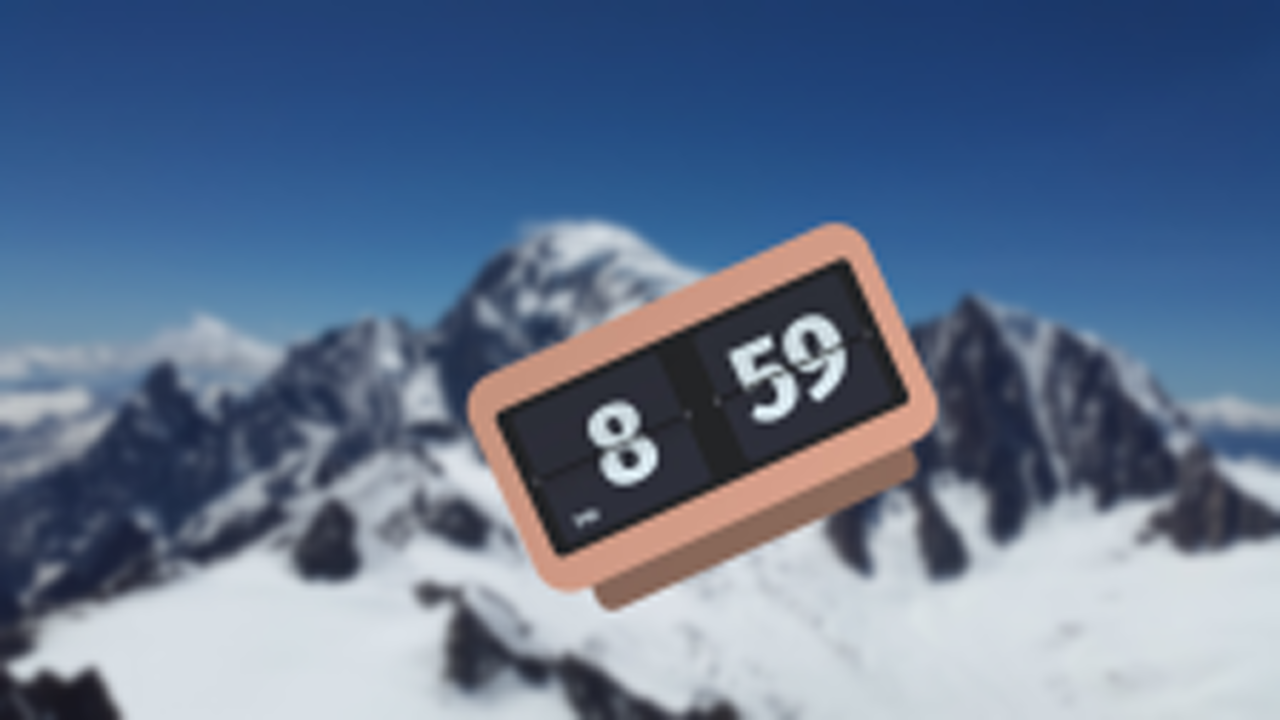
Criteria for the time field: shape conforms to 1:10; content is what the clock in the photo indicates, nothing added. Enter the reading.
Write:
8:59
